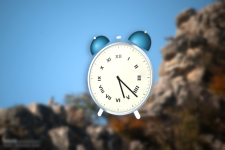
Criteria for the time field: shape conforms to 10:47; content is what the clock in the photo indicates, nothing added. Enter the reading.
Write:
5:22
